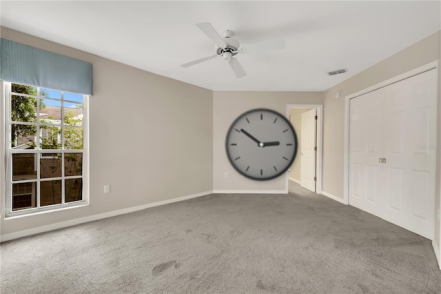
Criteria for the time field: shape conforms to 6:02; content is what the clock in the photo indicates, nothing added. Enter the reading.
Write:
2:51
